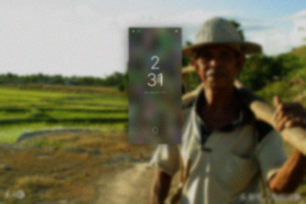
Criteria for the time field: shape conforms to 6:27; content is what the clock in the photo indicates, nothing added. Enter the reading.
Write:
2:31
